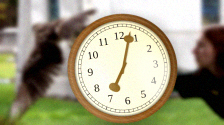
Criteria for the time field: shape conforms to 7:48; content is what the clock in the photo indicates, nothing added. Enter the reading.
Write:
7:03
